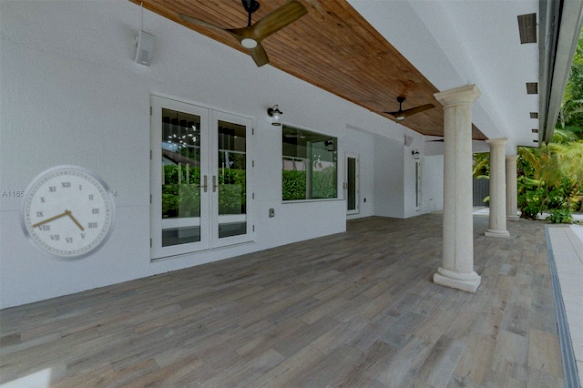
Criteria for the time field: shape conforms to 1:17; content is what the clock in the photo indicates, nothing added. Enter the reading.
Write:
4:42
